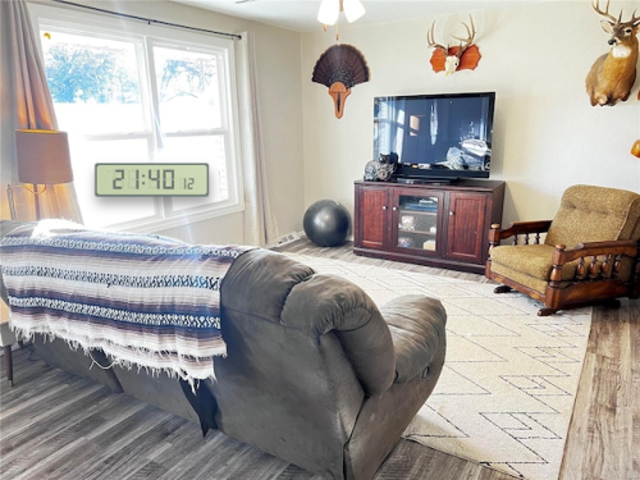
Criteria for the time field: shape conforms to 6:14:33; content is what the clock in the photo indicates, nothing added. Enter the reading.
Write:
21:40:12
